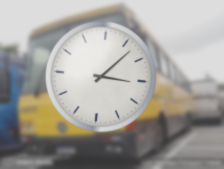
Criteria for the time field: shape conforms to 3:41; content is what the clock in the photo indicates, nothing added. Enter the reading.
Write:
3:07
